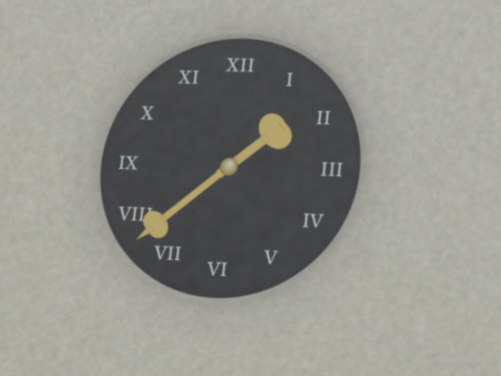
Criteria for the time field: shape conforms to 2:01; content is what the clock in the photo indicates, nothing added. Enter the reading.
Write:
1:38
